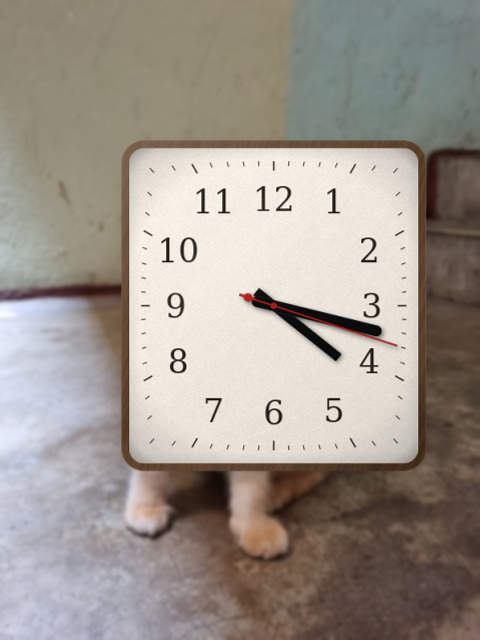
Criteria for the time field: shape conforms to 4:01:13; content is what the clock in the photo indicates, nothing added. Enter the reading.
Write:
4:17:18
